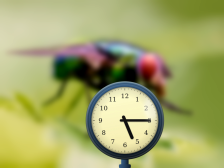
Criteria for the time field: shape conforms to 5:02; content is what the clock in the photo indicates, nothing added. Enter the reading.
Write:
5:15
